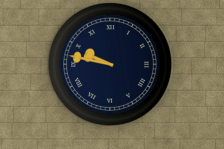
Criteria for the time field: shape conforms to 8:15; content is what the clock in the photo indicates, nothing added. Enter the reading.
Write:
9:47
